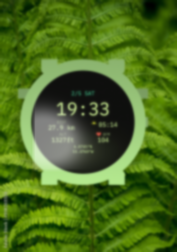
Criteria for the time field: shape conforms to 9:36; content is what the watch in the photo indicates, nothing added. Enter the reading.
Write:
19:33
